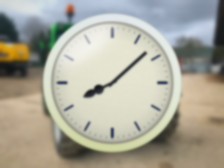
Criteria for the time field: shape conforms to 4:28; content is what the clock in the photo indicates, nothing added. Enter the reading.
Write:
8:08
